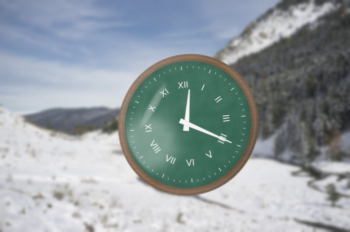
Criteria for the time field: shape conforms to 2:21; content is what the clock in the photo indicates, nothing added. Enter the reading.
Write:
12:20
